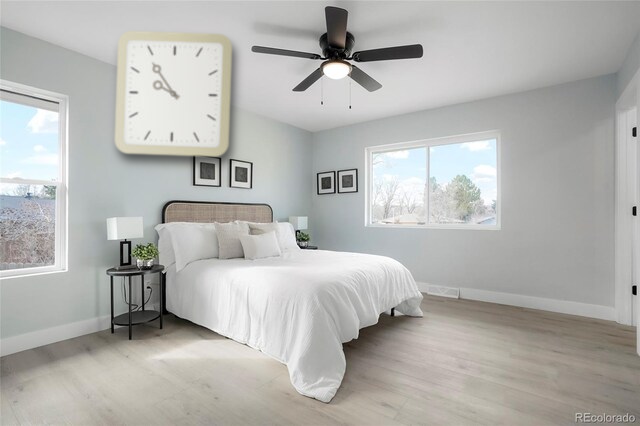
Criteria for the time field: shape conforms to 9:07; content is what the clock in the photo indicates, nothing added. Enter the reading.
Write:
9:54
